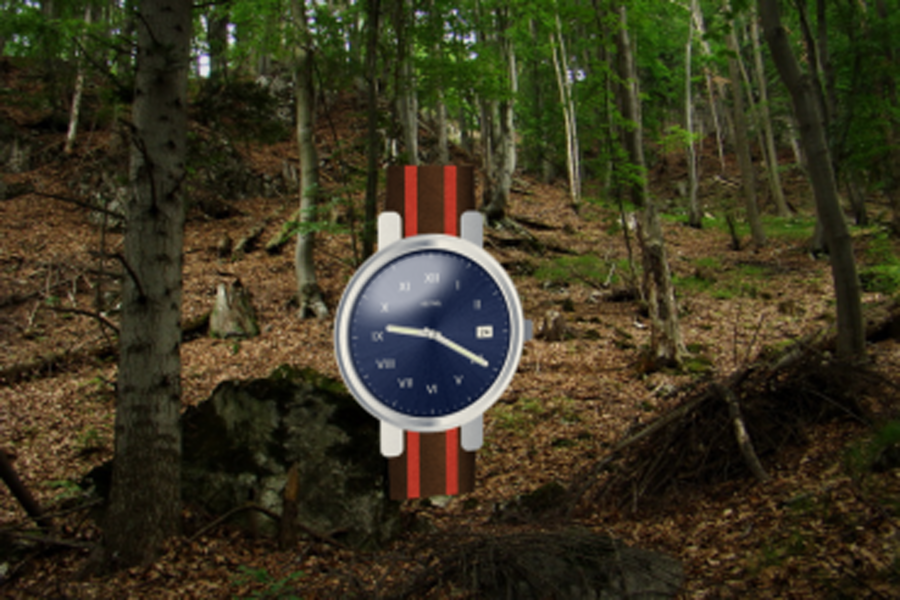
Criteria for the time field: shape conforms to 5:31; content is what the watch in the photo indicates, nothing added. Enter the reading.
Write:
9:20
